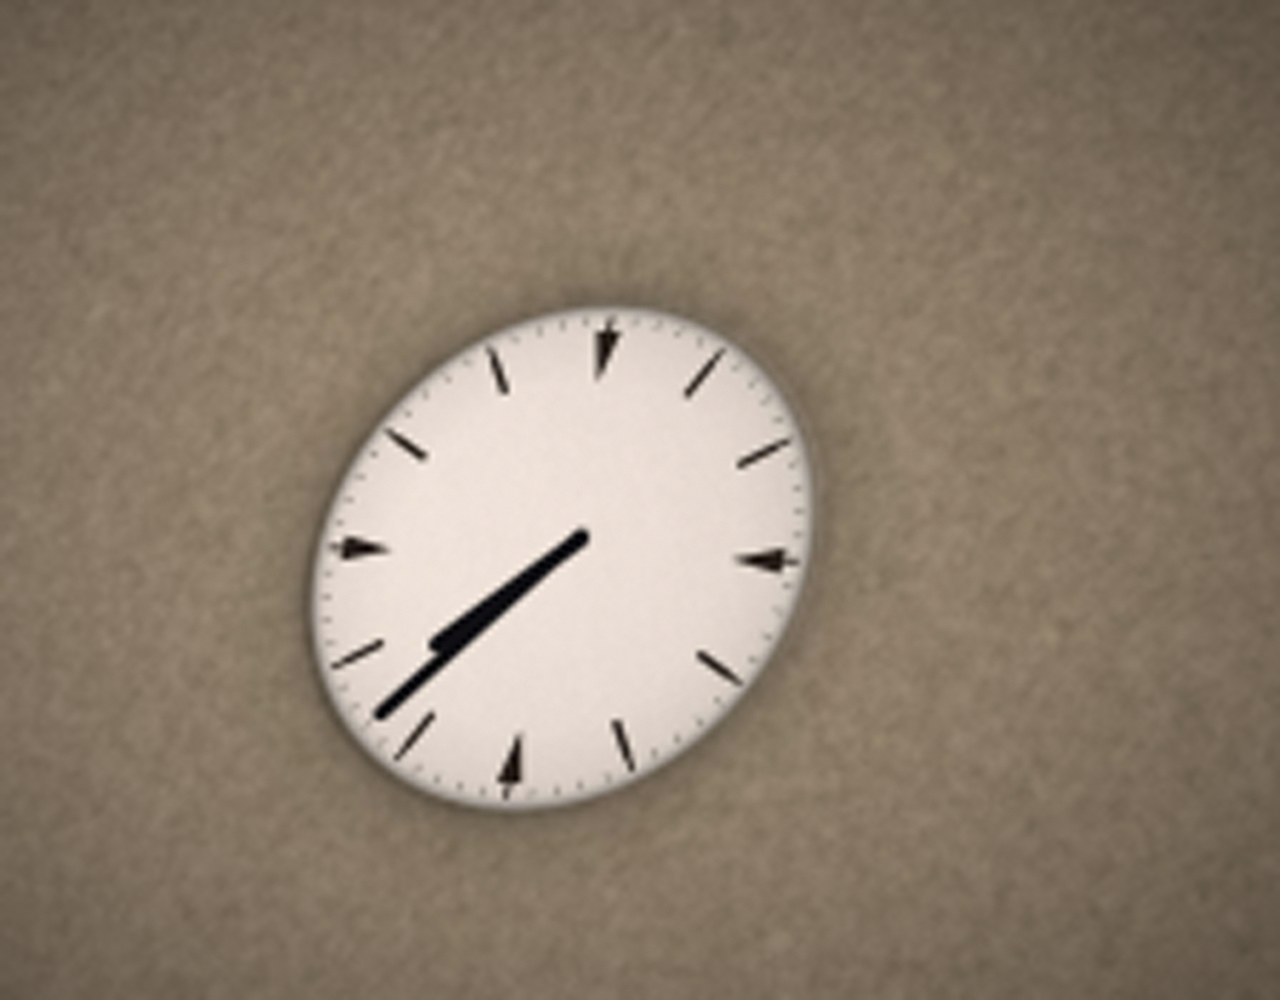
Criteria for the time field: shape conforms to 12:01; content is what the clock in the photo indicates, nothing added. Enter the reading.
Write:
7:37
